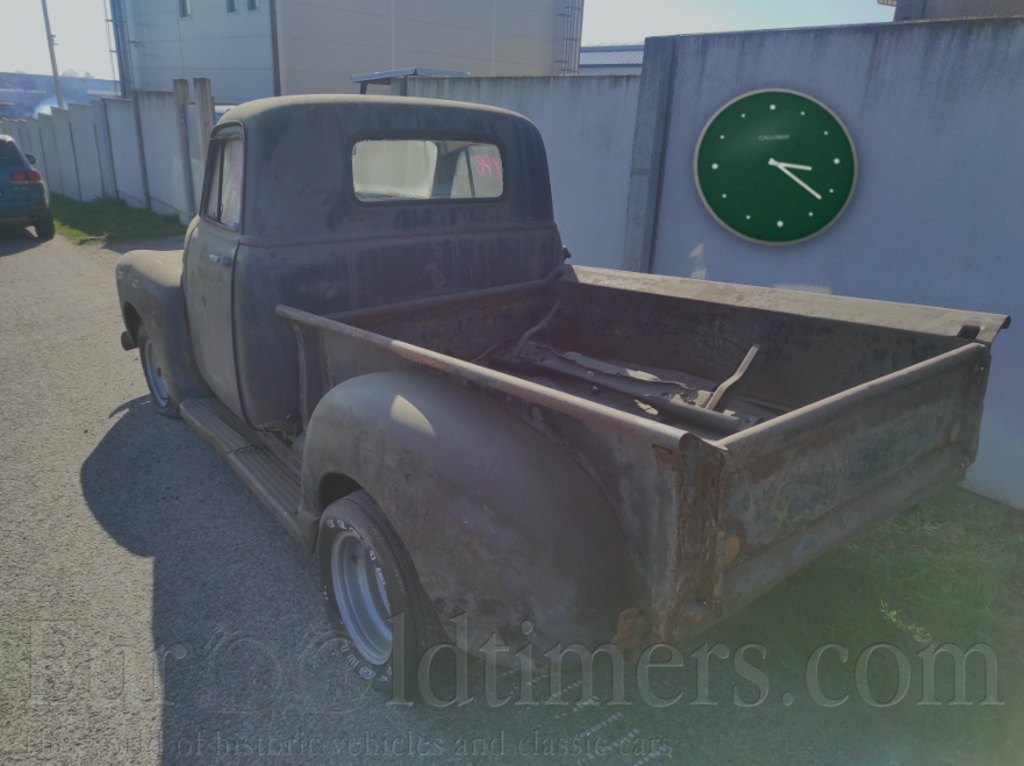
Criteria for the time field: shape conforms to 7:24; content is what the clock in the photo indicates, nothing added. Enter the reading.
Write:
3:22
